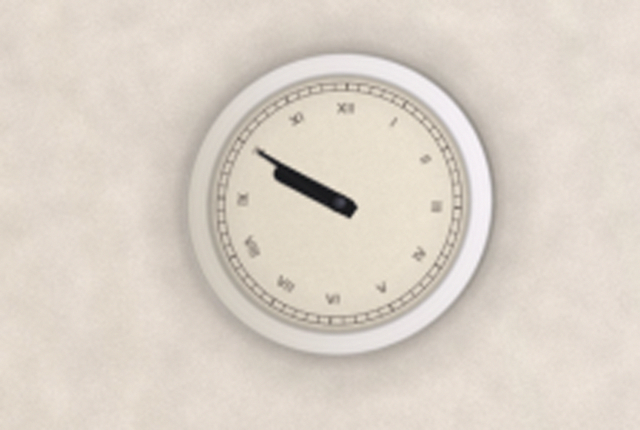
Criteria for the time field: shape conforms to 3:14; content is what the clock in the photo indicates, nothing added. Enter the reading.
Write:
9:50
